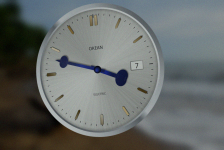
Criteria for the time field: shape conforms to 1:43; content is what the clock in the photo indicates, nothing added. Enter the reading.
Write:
3:48
